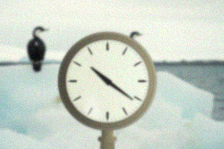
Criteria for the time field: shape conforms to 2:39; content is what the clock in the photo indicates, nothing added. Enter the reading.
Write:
10:21
